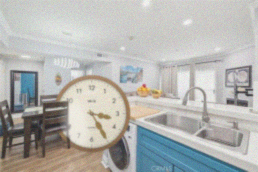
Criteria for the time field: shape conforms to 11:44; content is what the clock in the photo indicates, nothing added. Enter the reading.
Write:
3:25
